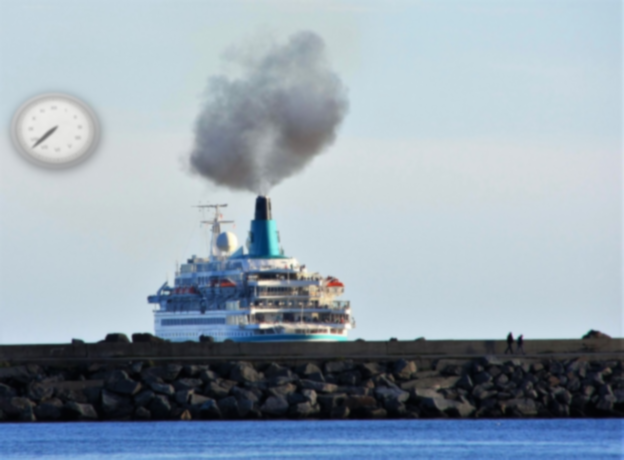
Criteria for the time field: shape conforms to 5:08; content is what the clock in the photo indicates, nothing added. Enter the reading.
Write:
7:38
